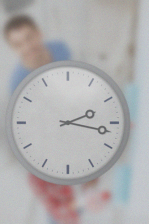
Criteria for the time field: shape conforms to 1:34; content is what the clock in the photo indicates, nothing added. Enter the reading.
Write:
2:17
